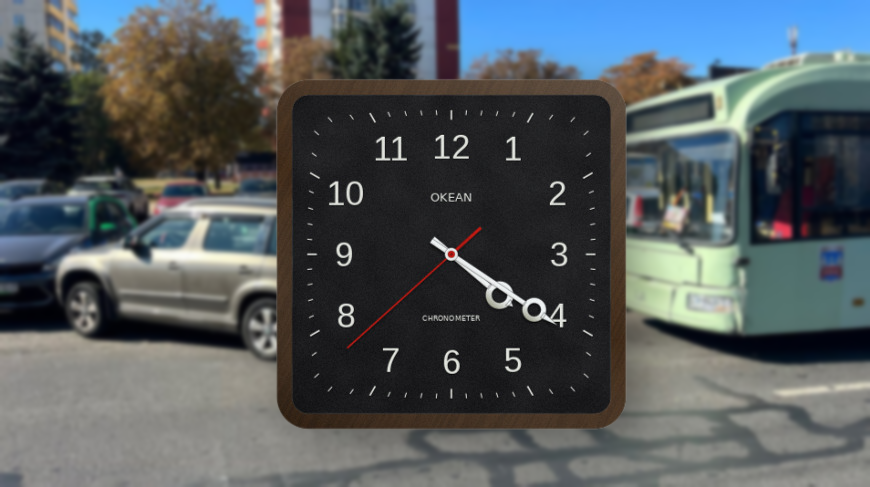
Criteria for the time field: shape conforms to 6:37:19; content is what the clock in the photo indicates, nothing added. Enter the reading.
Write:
4:20:38
